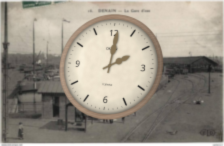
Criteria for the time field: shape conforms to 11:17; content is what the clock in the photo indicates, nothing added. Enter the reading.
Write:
2:01
